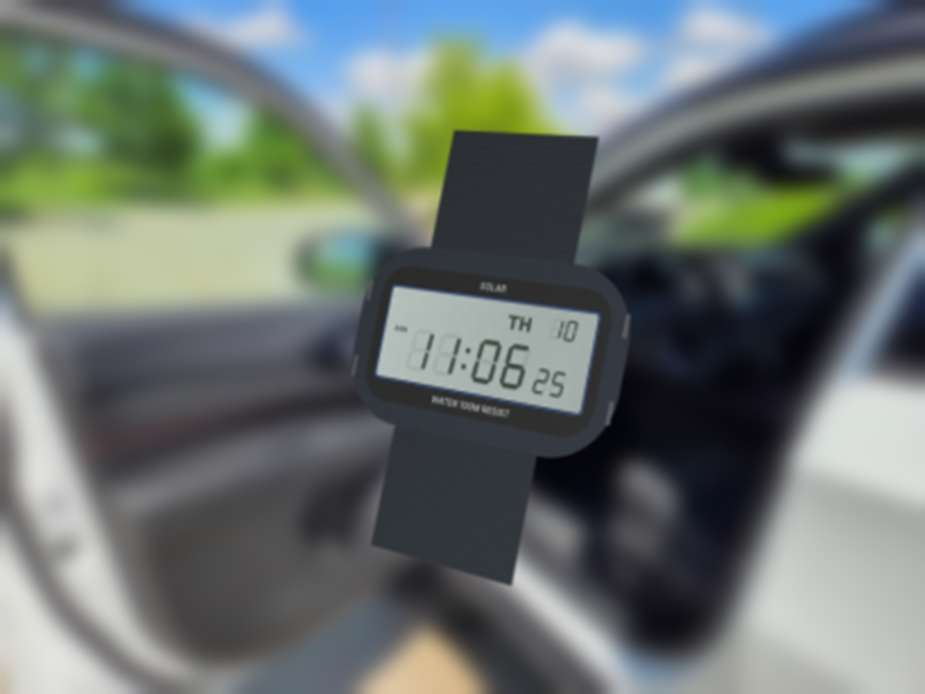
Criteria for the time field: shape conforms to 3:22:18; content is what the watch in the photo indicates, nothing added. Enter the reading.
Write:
11:06:25
